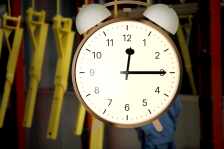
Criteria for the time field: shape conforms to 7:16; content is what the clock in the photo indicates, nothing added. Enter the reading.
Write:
12:15
